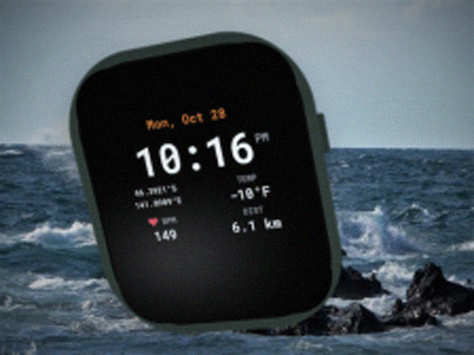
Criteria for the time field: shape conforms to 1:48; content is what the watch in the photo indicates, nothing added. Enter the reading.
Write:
10:16
